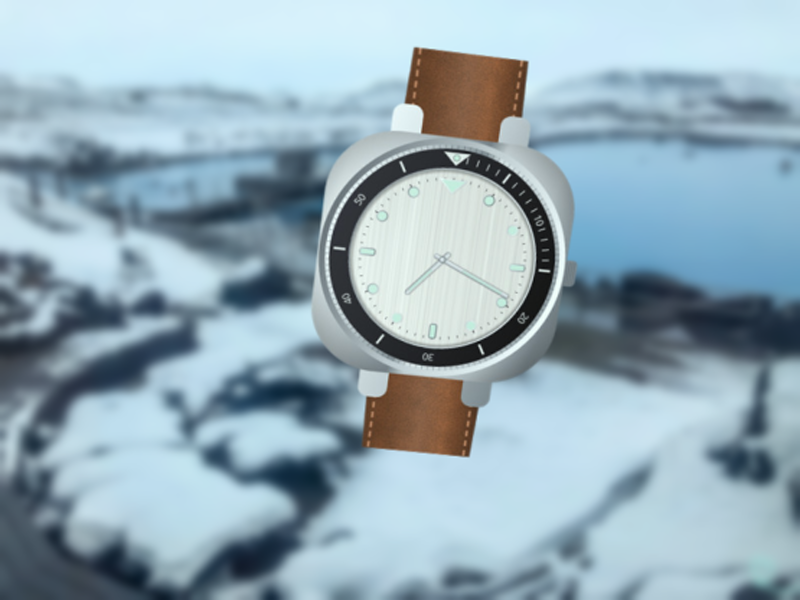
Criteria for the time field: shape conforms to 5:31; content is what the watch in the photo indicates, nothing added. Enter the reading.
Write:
7:19
